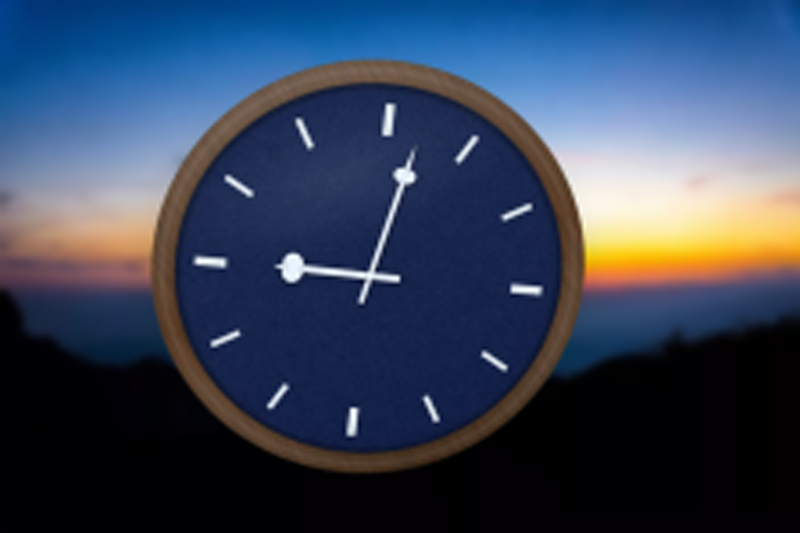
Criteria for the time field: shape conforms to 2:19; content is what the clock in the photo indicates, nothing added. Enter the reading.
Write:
9:02
